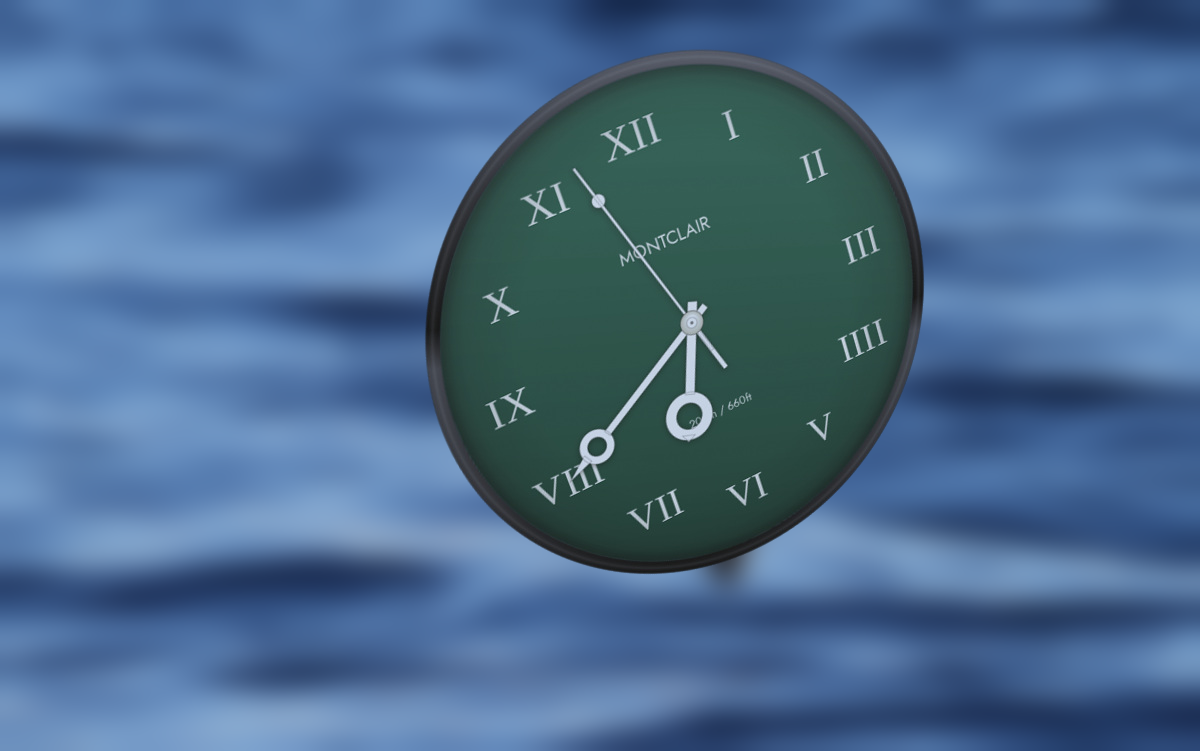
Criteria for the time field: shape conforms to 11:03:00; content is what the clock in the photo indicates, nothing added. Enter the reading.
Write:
6:39:57
